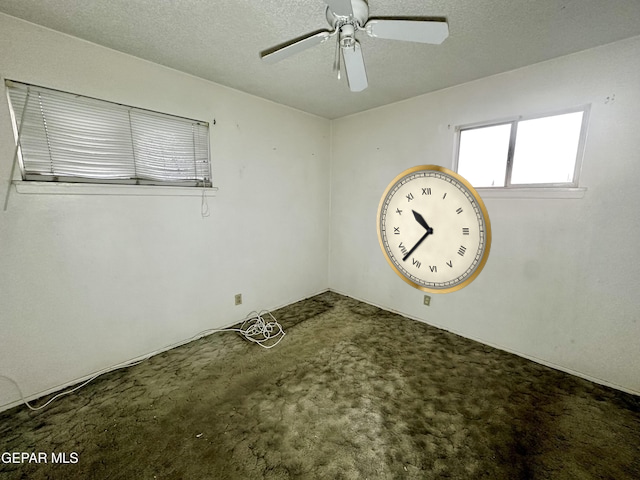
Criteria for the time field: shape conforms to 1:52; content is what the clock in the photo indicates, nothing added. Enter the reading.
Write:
10:38
